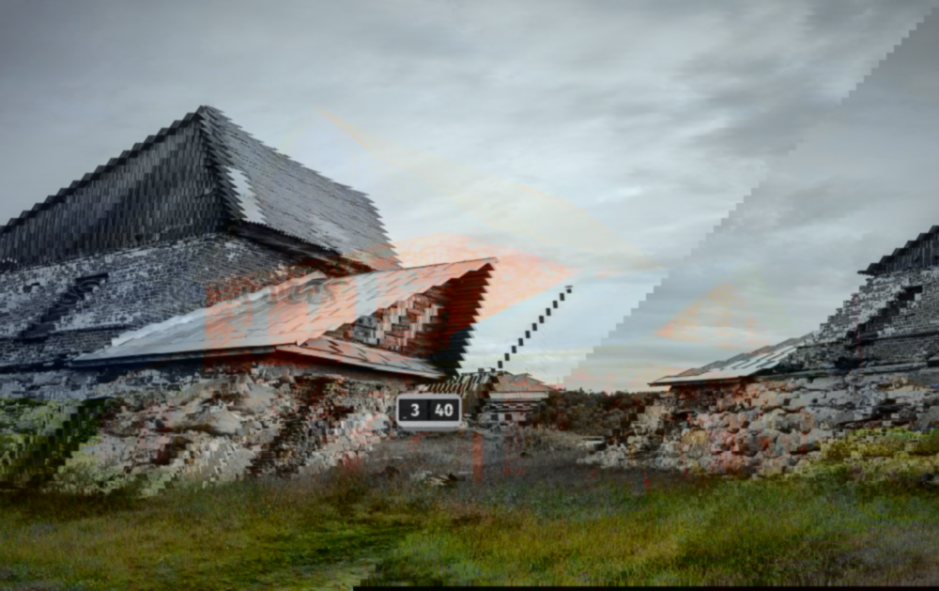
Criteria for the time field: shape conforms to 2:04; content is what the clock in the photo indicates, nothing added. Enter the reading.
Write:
3:40
